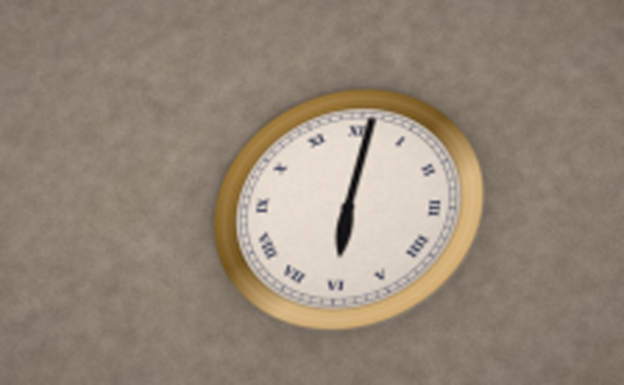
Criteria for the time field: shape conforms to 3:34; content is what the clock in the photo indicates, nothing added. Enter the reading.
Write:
6:01
